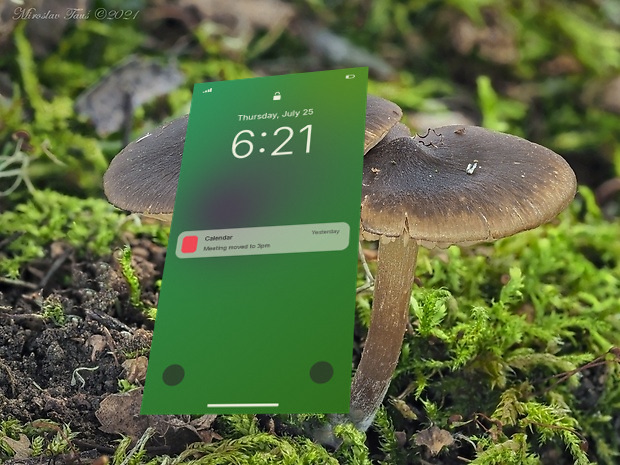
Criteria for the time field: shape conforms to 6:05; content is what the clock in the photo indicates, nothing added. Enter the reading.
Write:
6:21
